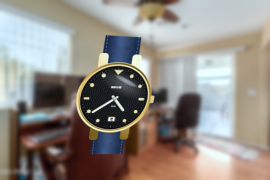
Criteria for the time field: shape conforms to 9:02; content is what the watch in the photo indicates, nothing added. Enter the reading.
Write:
4:39
